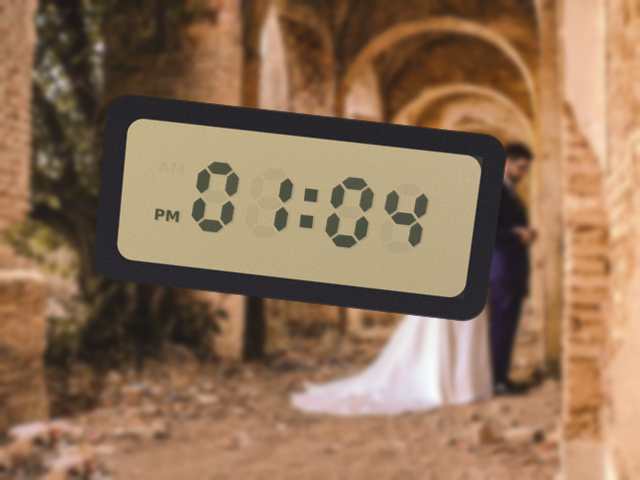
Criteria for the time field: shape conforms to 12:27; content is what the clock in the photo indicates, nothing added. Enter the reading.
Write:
1:04
